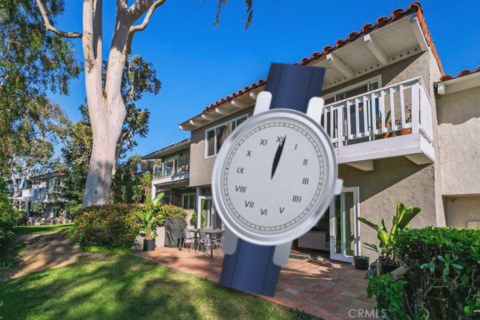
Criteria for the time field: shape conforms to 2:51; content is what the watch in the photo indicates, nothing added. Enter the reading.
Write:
12:01
